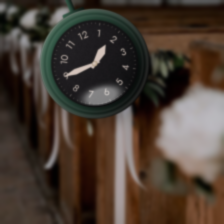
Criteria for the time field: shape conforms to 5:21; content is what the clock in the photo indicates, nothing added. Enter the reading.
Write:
1:45
